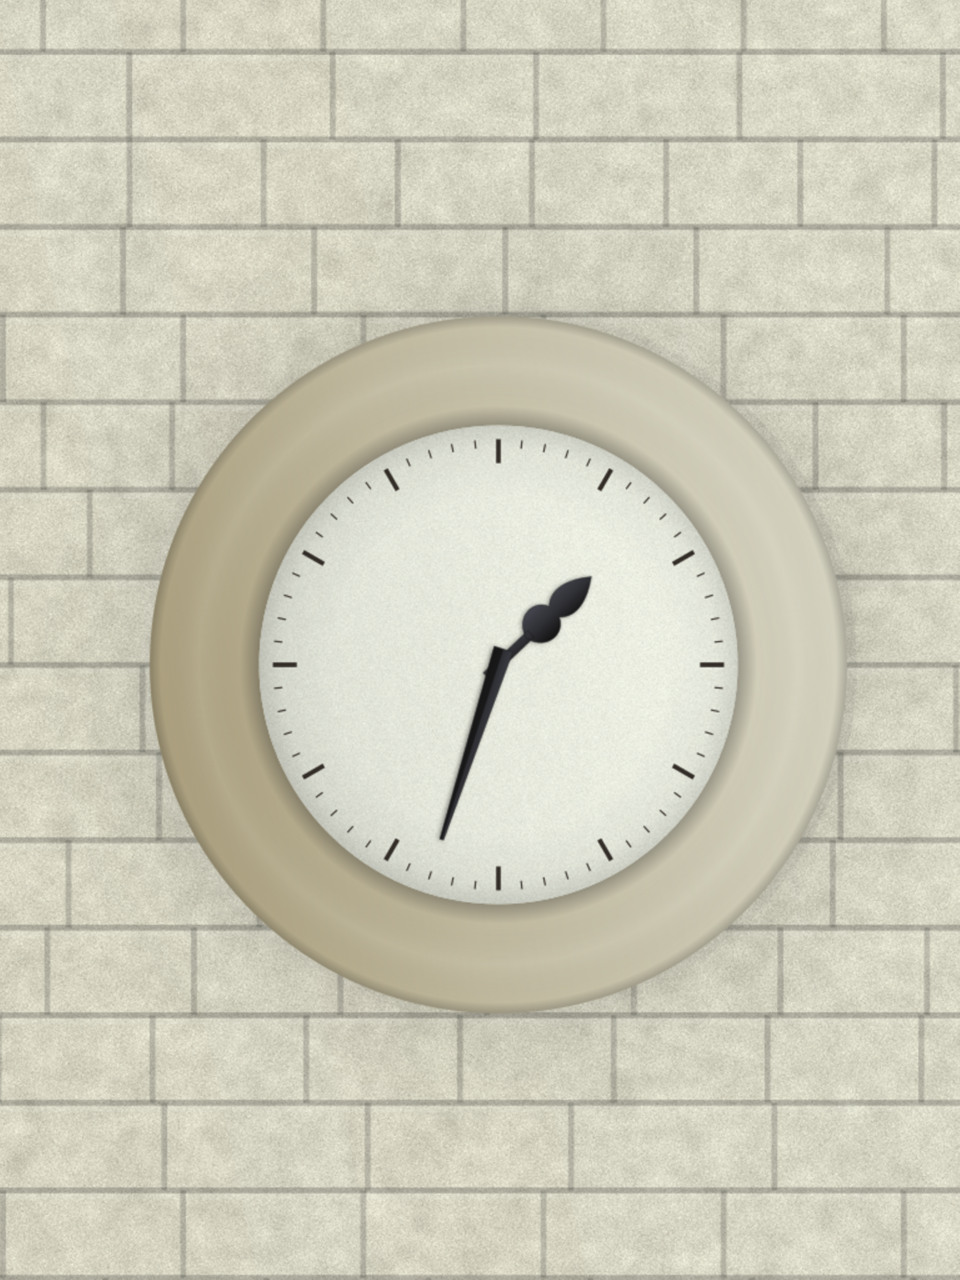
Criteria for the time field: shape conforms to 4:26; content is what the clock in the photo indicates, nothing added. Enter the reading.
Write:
1:33
